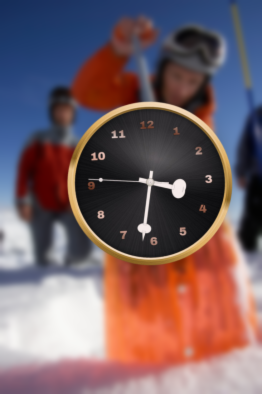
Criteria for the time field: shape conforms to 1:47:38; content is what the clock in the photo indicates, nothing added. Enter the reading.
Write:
3:31:46
